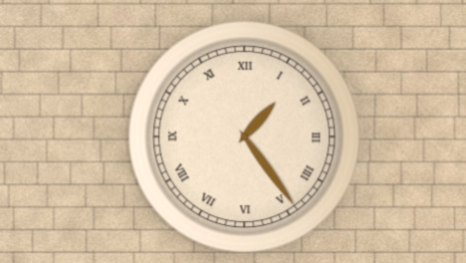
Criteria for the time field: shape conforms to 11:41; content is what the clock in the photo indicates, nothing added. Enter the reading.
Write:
1:24
